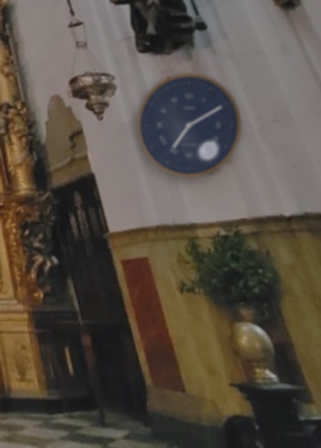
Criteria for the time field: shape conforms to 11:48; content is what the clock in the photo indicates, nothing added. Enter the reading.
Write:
7:10
